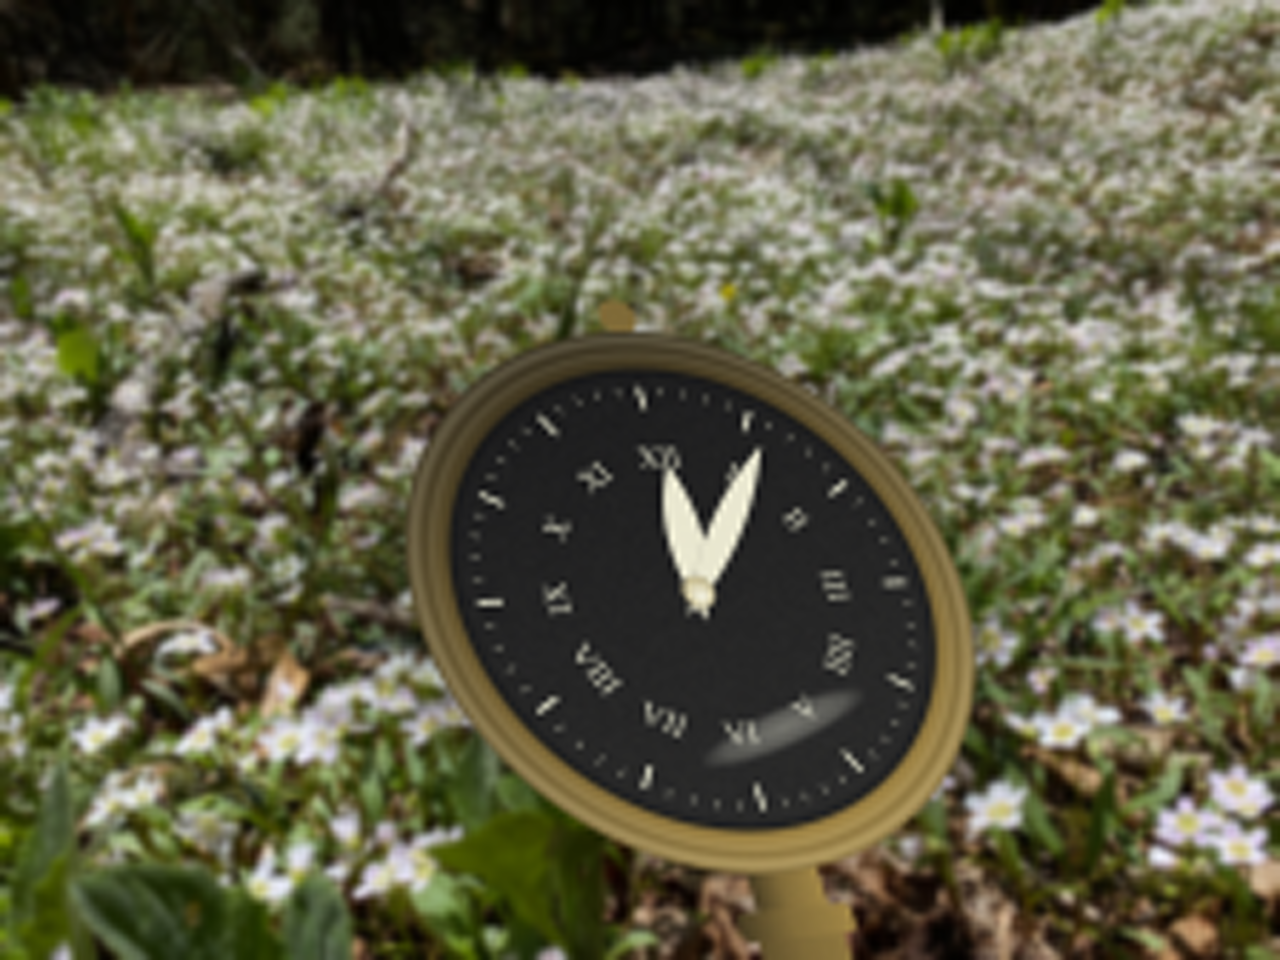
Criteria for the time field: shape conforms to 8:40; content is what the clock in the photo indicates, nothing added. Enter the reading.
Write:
12:06
